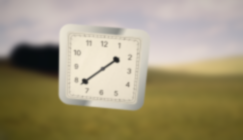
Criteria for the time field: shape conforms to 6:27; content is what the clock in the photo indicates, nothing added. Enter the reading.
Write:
1:38
